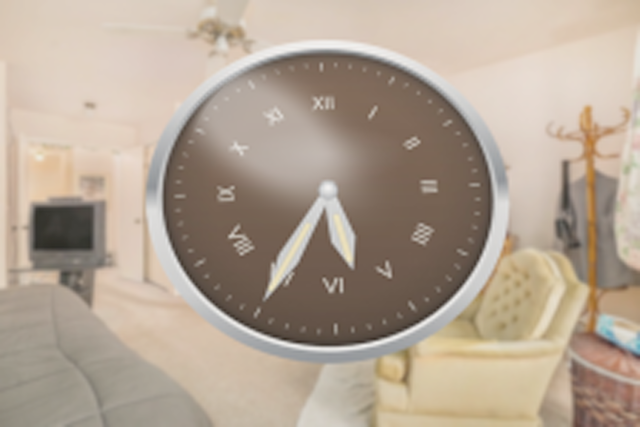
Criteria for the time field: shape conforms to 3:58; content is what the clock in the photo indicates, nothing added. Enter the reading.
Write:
5:35
